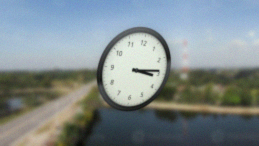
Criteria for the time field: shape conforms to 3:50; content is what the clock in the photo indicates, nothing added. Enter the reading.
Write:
3:14
